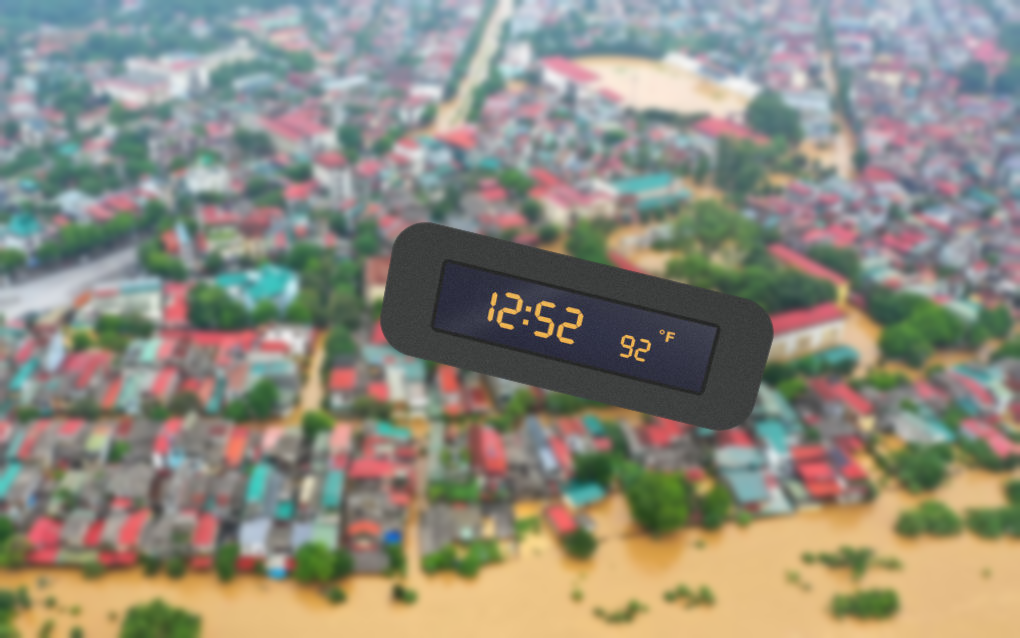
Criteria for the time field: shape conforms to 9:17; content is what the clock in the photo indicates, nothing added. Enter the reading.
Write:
12:52
